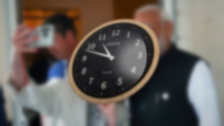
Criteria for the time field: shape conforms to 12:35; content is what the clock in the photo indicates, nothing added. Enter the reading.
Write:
10:48
